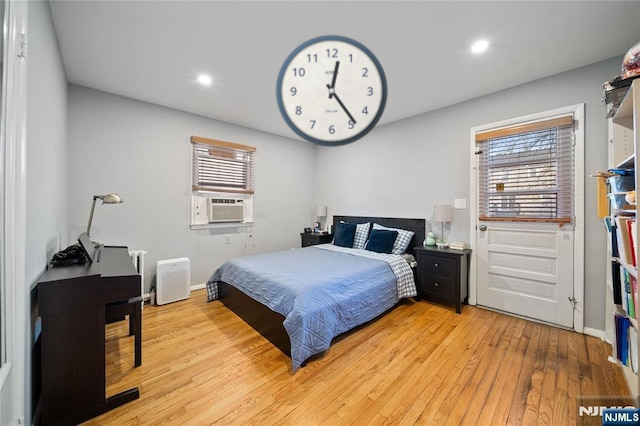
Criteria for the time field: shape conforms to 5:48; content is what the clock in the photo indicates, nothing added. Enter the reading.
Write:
12:24
